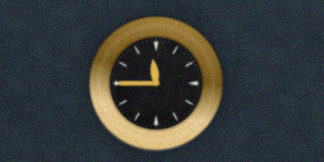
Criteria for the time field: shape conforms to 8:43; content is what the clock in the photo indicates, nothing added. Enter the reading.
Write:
11:45
